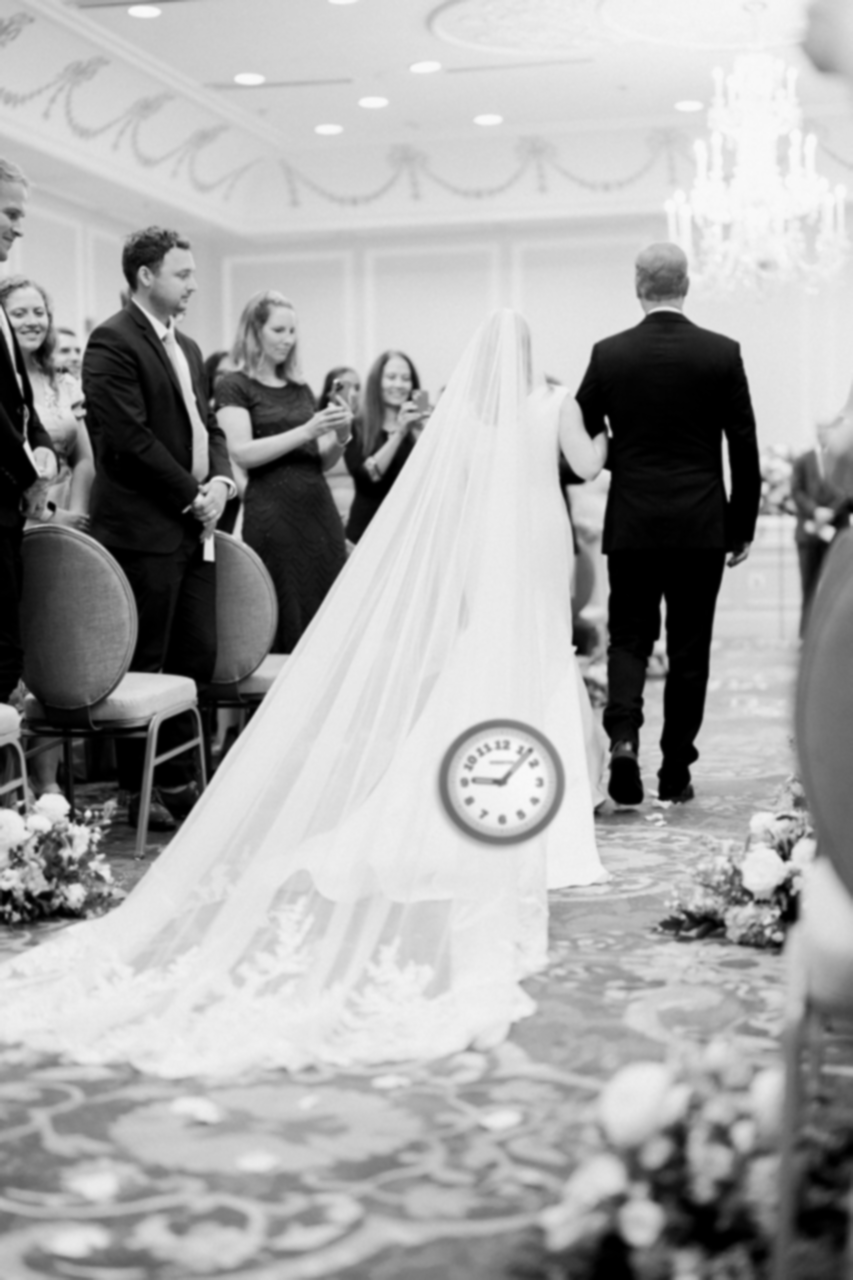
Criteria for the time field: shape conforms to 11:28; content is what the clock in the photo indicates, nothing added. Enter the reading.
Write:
9:07
